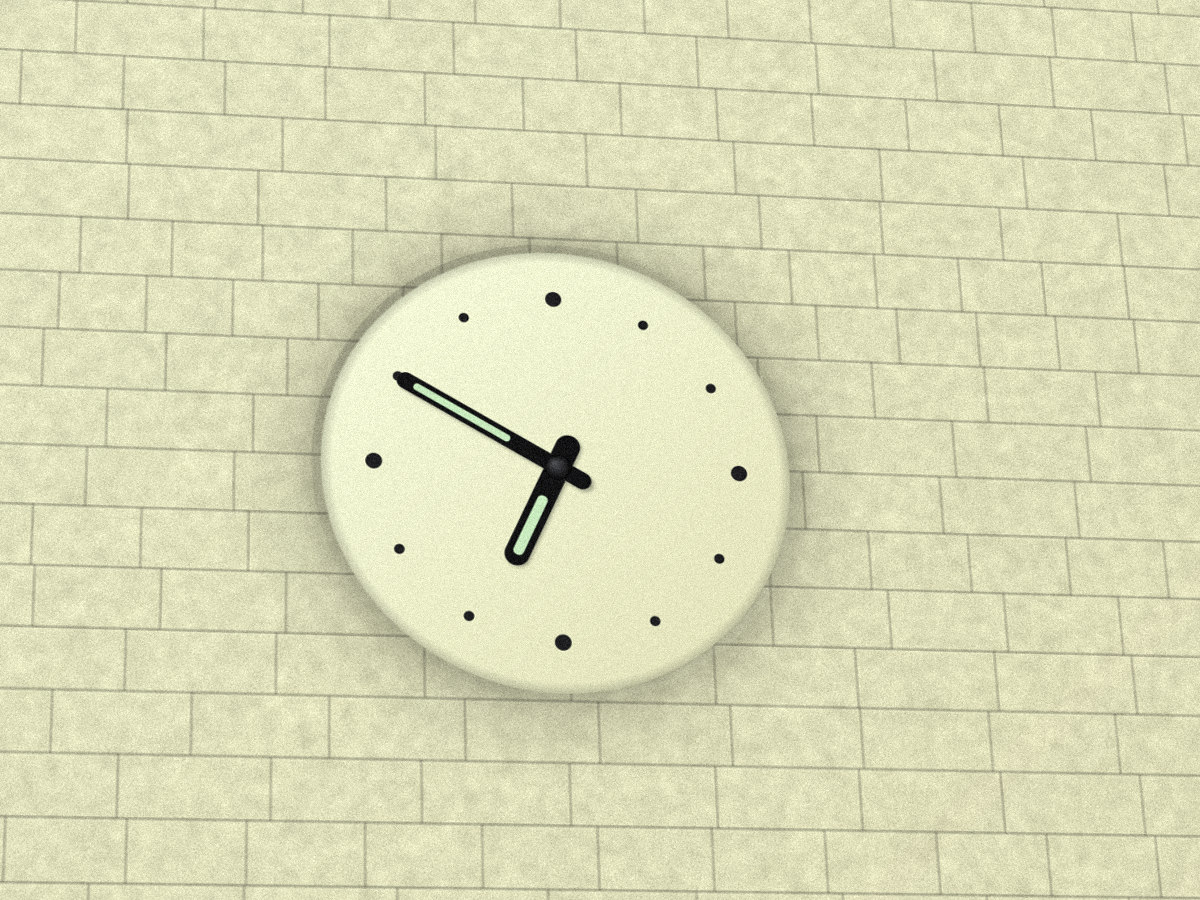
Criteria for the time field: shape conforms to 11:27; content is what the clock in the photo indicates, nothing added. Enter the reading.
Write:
6:50
